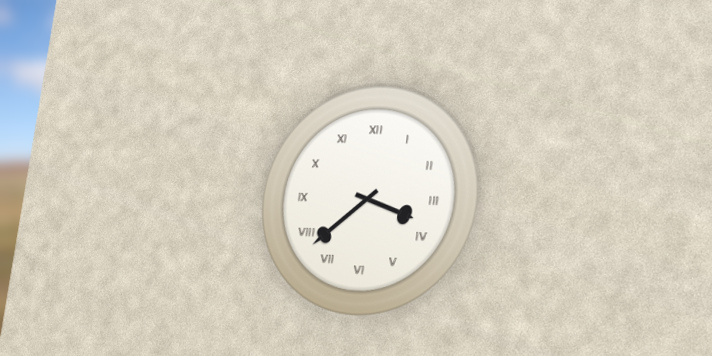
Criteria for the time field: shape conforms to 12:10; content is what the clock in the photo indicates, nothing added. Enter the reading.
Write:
3:38
